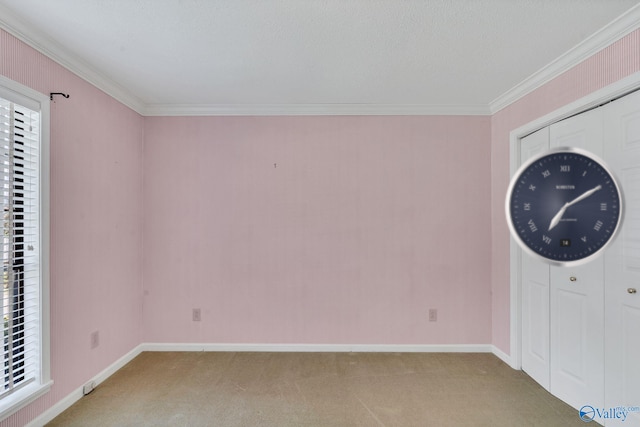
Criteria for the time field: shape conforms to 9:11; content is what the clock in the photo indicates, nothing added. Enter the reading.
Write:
7:10
